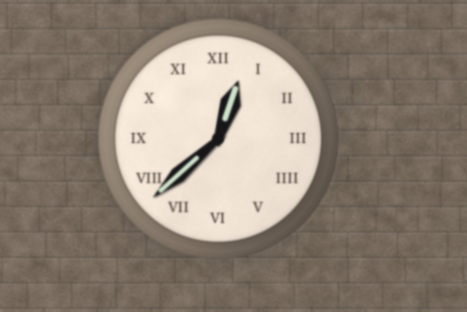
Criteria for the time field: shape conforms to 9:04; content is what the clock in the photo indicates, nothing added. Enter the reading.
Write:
12:38
